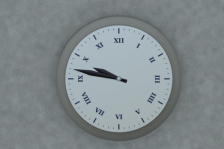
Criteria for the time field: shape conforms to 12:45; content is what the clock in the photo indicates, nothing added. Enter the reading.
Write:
9:47
